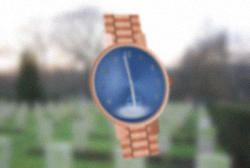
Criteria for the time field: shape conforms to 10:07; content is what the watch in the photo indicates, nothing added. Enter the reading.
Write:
5:59
